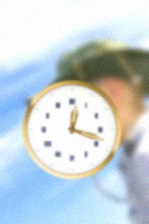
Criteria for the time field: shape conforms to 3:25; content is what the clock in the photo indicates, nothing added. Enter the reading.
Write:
12:18
